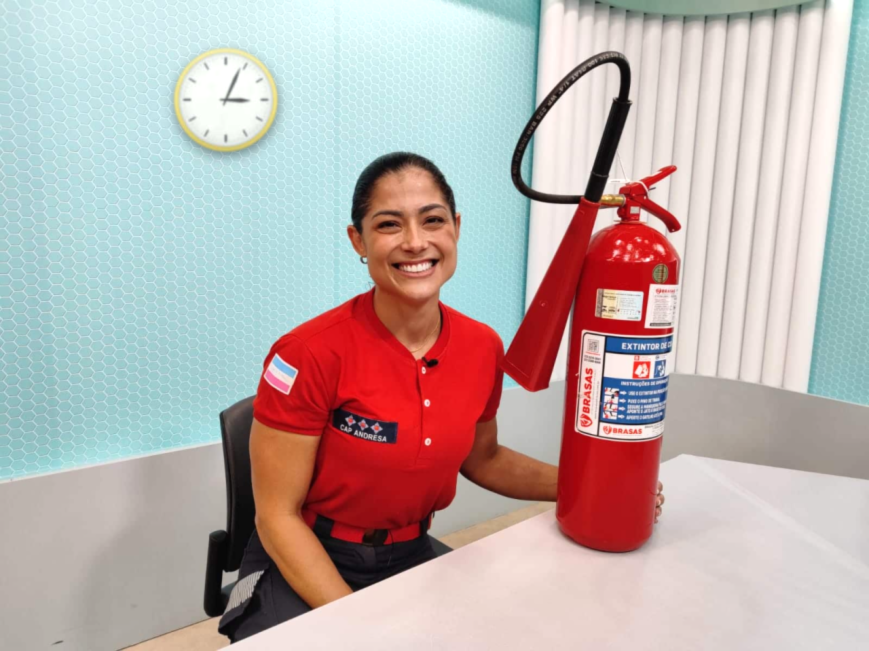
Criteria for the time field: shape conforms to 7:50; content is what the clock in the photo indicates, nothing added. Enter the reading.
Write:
3:04
